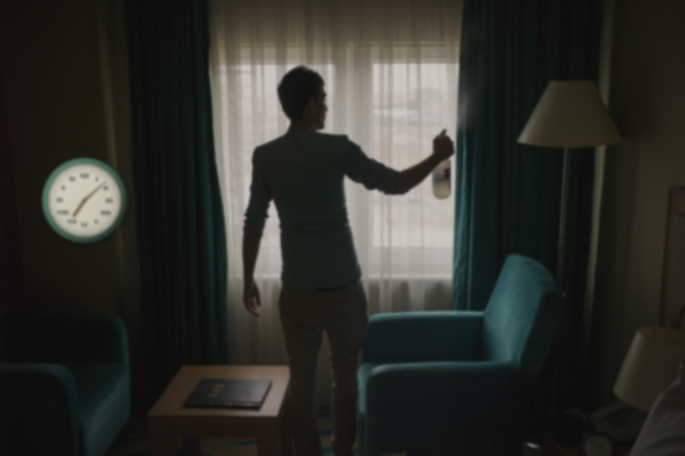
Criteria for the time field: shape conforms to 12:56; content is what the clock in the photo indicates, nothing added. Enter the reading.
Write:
7:08
